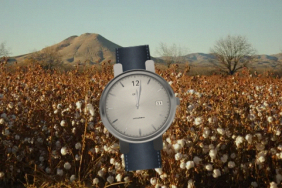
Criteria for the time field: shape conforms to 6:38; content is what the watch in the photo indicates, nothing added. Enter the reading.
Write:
12:02
